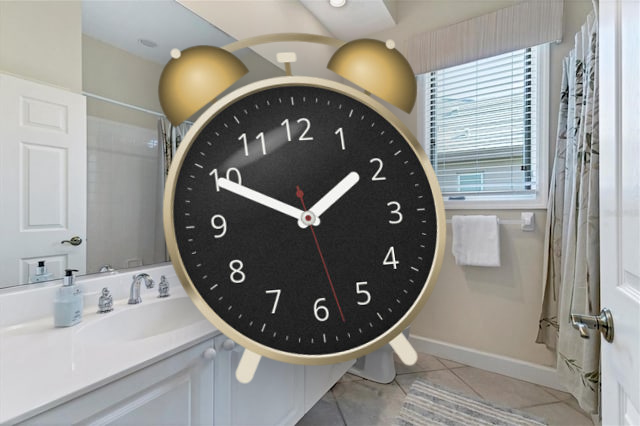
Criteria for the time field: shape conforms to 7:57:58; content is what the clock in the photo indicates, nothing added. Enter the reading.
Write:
1:49:28
